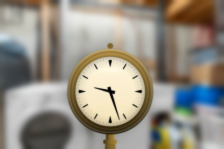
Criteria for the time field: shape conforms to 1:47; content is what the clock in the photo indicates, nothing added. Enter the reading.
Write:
9:27
